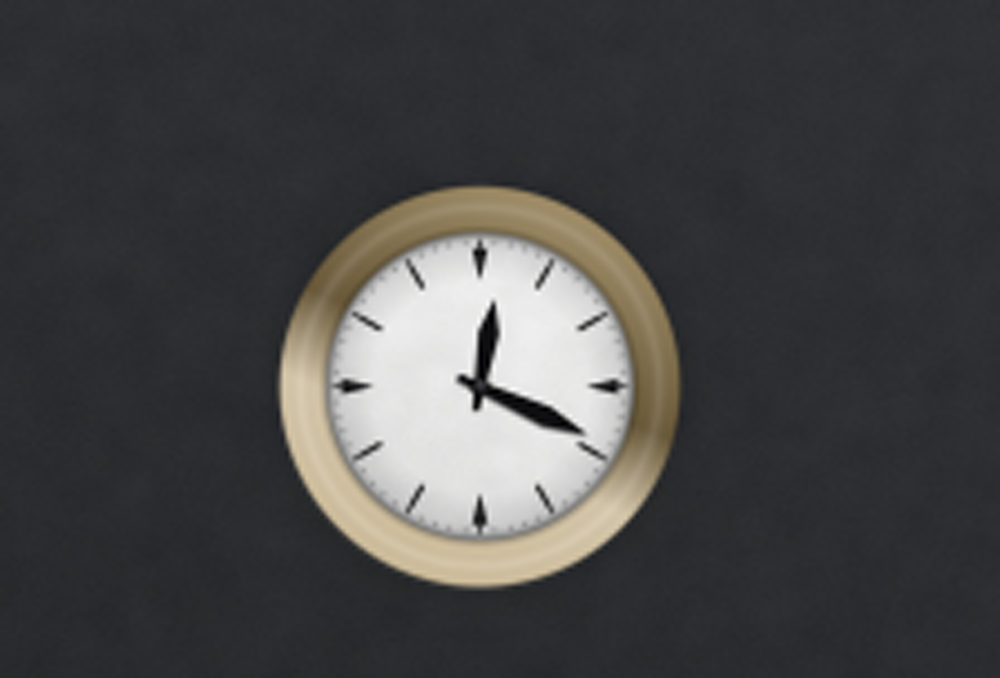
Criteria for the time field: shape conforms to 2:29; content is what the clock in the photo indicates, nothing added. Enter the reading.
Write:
12:19
